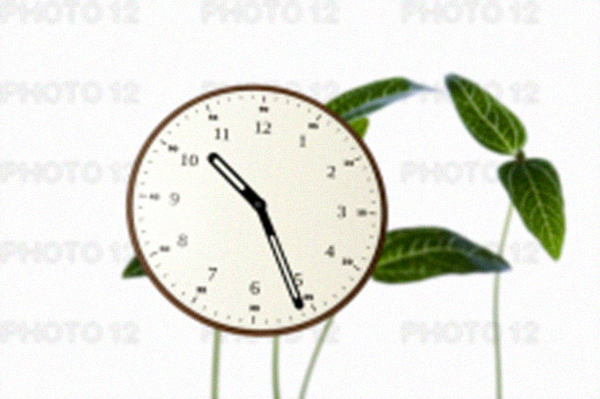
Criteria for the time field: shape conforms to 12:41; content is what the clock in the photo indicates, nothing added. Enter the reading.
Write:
10:26
